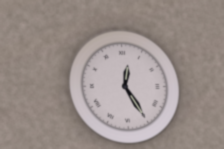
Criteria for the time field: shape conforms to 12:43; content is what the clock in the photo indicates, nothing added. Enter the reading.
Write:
12:25
